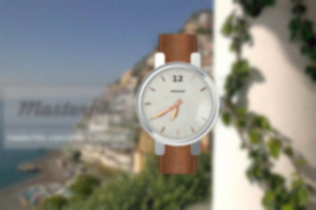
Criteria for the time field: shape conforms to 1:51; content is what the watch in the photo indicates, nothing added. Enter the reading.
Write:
6:40
